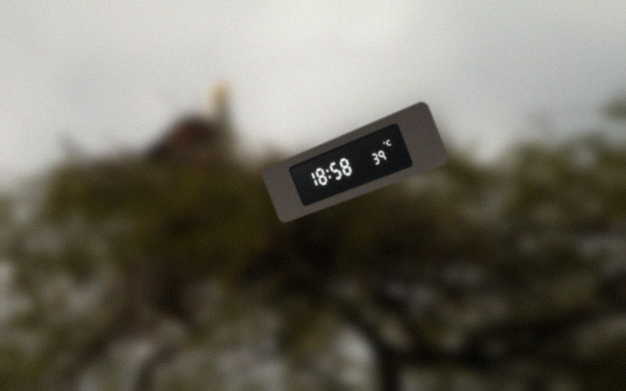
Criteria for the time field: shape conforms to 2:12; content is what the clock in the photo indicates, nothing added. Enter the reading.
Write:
18:58
